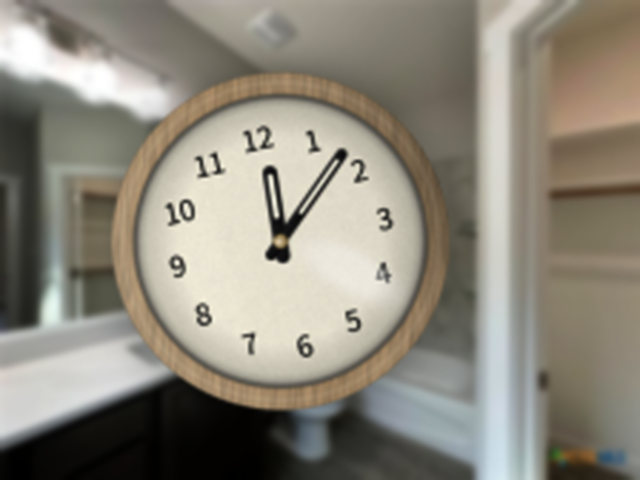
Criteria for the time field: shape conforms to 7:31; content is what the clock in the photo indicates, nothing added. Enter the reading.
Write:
12:08
